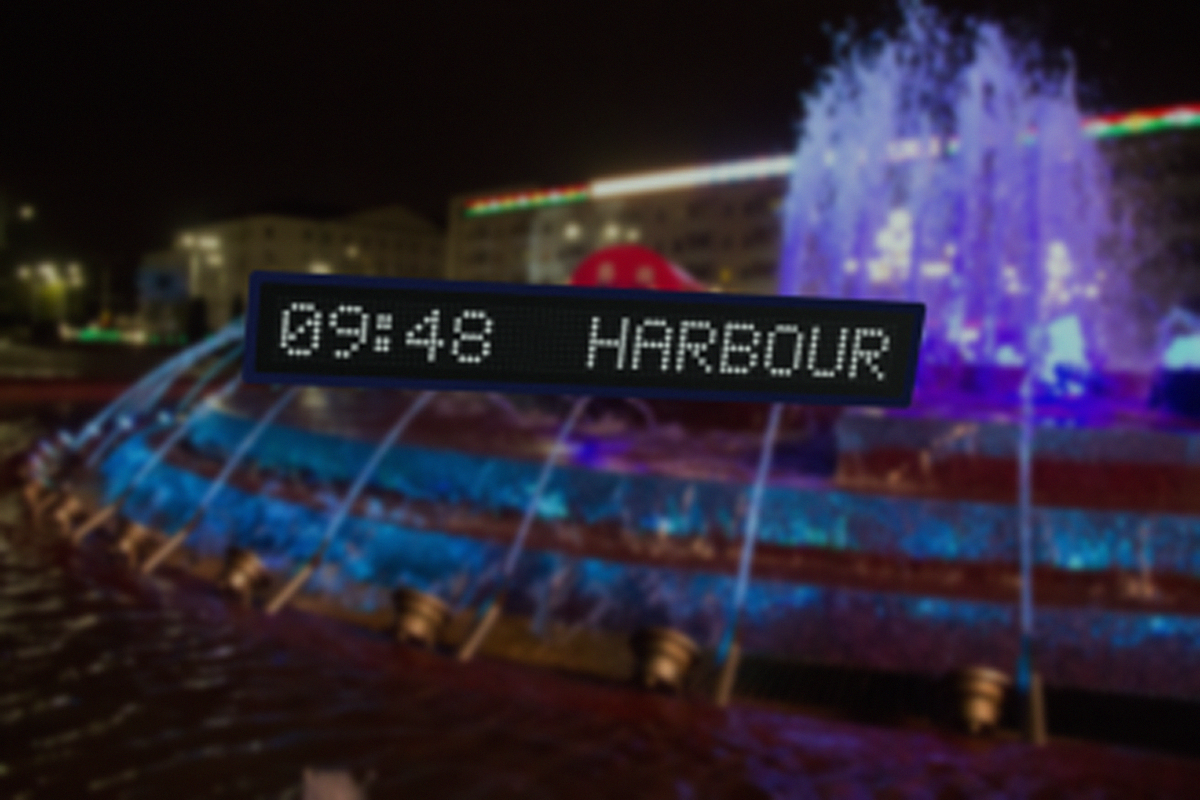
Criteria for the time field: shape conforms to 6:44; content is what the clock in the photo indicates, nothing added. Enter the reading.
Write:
9:48
